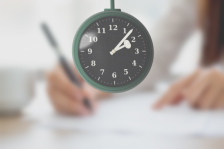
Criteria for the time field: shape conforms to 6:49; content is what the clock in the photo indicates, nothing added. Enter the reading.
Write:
2:07
